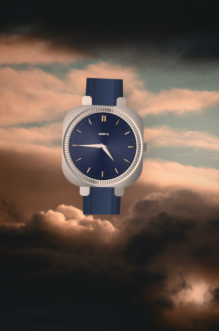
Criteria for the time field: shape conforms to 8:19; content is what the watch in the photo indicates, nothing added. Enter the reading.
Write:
4:45
